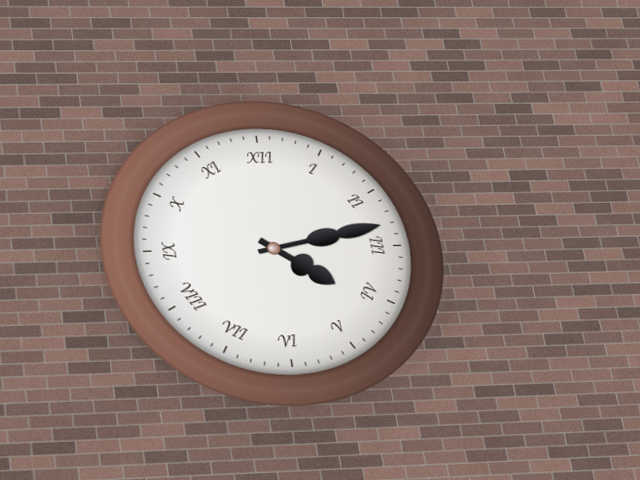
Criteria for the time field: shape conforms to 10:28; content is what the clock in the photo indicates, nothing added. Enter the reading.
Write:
4:13
